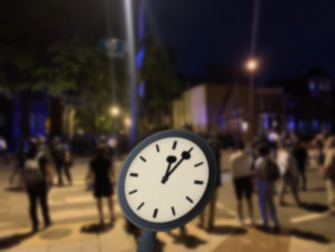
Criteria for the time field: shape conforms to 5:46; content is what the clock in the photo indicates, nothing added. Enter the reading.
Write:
12:05
